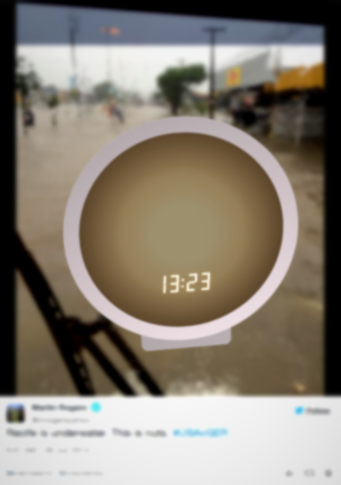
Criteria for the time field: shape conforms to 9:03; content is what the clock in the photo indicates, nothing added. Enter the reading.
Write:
13:23
